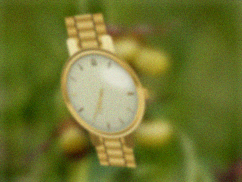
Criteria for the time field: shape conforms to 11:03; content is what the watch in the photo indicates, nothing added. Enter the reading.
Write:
6:35
